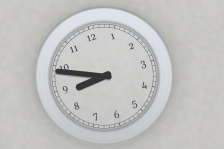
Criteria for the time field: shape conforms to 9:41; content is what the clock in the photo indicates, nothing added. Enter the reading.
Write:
8:49
